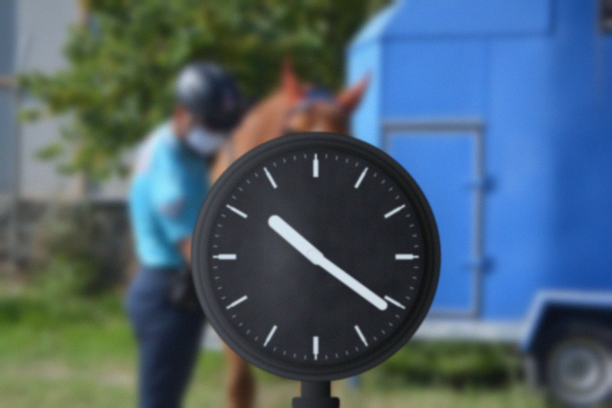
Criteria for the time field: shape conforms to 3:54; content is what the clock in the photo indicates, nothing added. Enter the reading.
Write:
10:21
